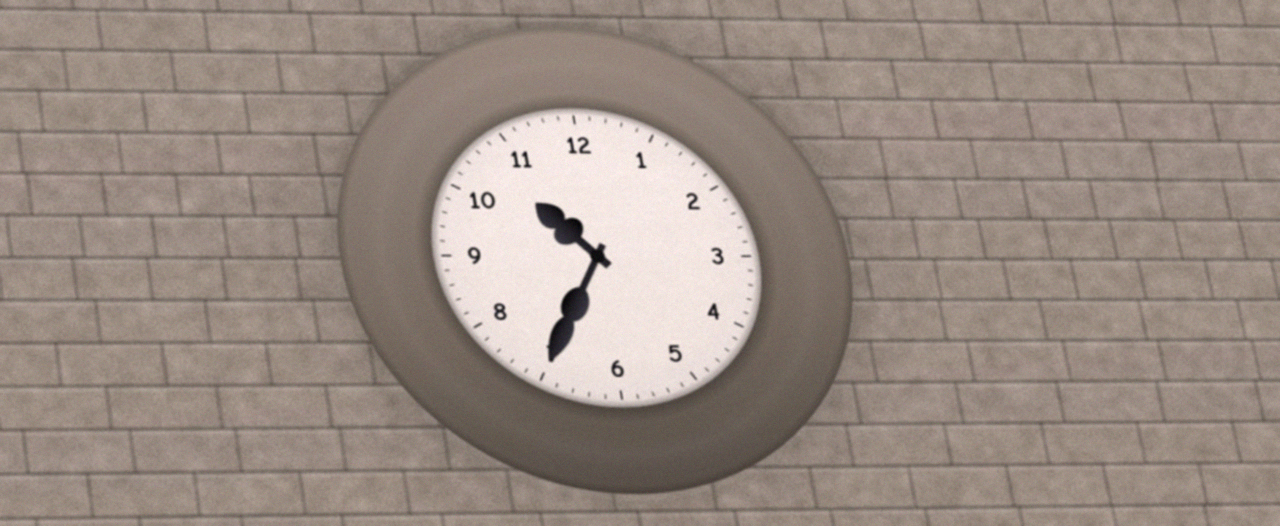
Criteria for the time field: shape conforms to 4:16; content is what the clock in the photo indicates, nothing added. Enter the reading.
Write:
10:35
